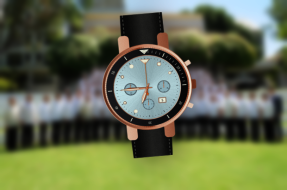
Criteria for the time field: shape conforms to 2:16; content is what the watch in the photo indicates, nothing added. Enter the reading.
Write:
6:45
